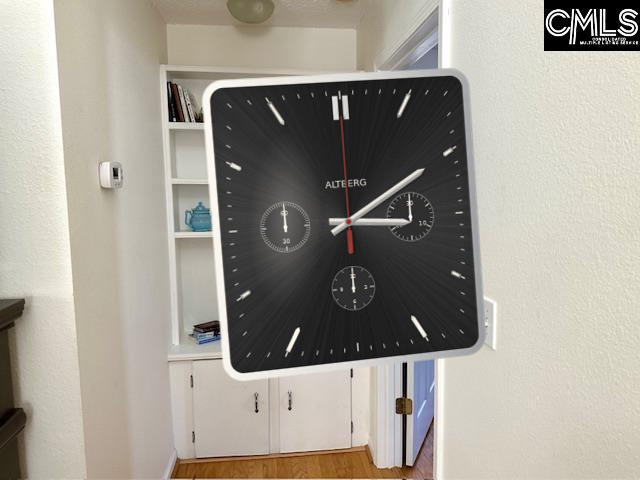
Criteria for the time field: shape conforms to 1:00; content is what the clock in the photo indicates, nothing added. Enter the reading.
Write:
3:10
